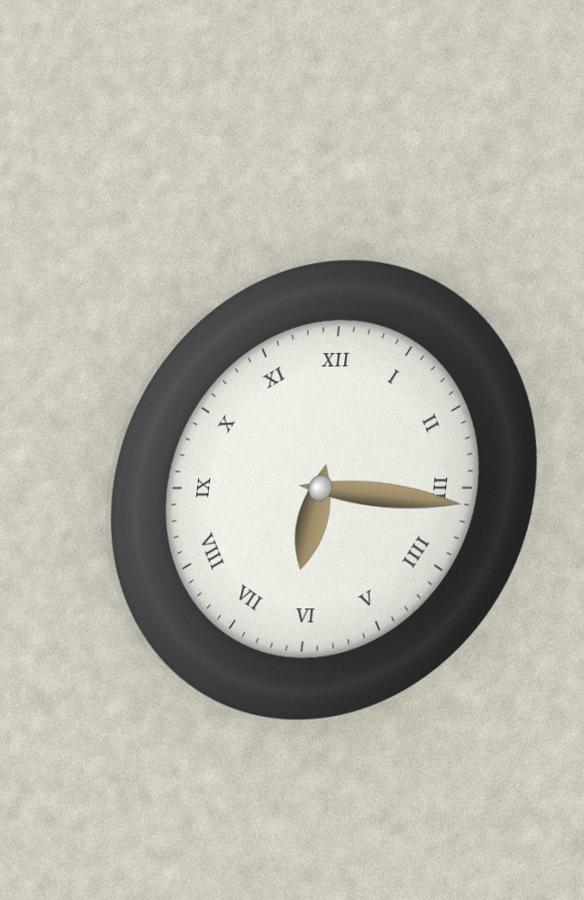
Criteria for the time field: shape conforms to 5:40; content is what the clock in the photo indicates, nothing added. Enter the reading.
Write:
6:16
